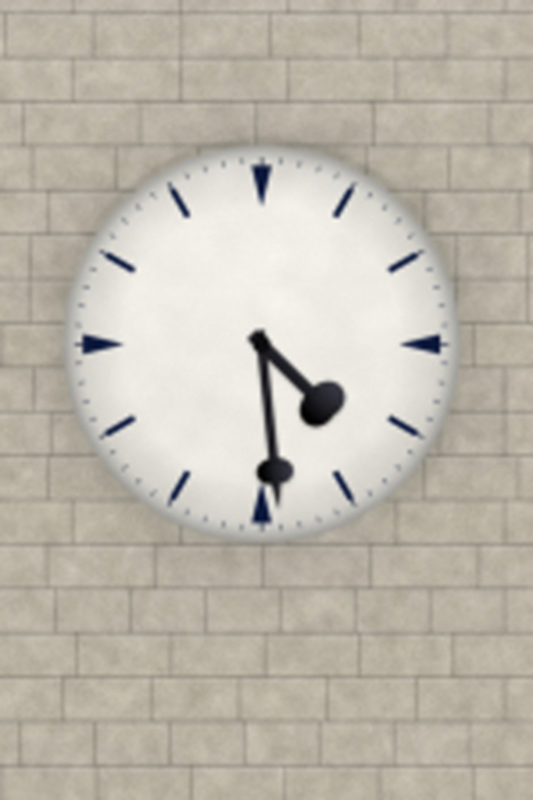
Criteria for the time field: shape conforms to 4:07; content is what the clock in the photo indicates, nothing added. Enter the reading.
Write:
4:29
